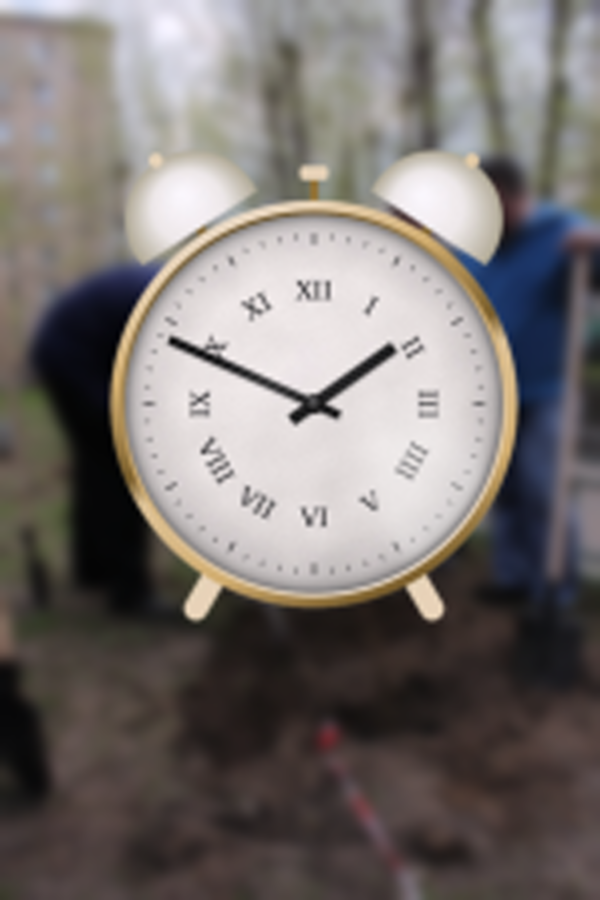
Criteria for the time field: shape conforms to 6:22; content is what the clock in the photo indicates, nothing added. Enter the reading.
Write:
1:49
